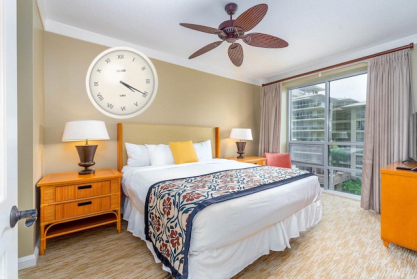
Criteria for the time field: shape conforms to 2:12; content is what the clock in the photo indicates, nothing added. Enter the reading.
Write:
4:20
